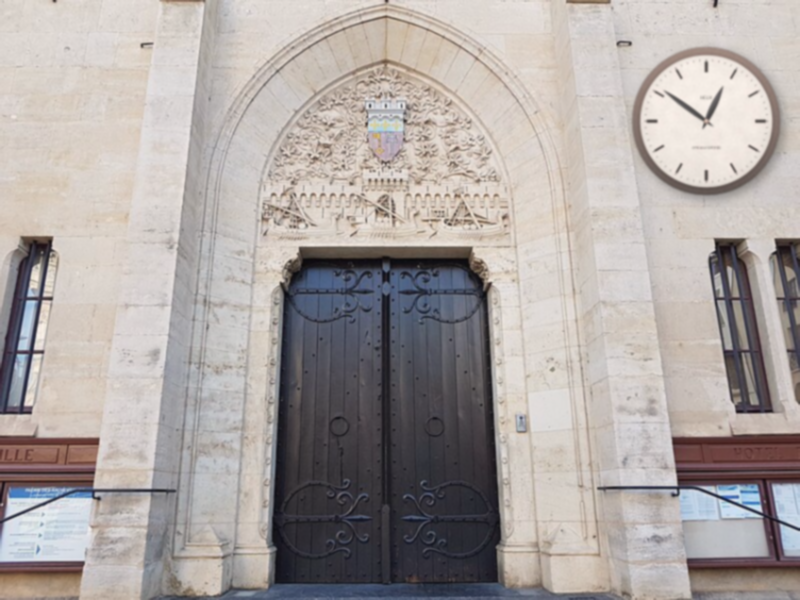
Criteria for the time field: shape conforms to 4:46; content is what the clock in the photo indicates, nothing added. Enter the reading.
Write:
12:51
